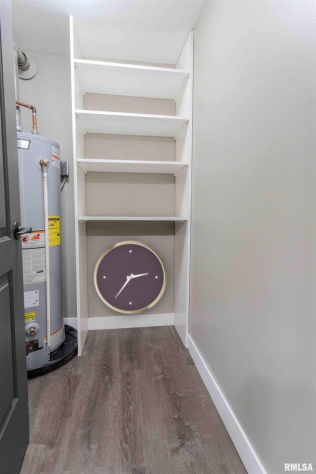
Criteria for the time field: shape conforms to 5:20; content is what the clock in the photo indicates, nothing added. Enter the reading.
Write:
2:36
